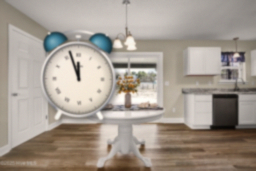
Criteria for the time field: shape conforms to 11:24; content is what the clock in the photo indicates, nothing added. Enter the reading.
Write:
11:57
